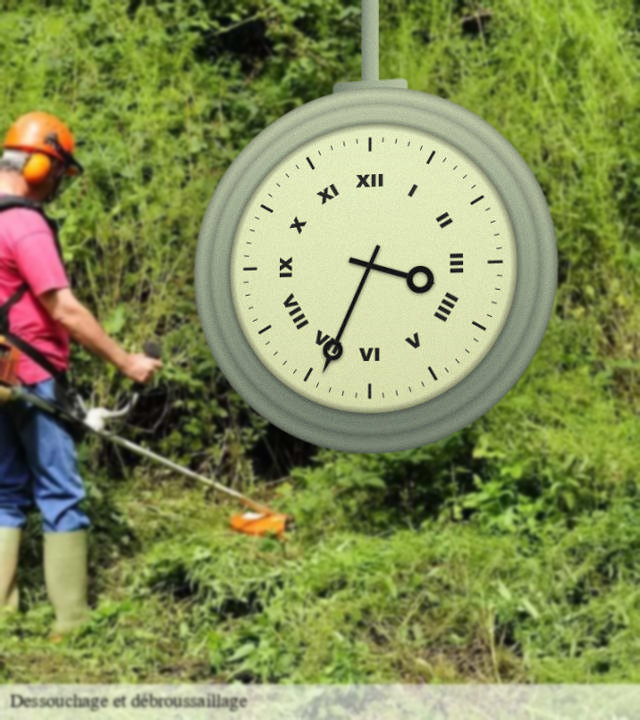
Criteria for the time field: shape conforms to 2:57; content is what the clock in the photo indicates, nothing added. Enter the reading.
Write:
3:34
